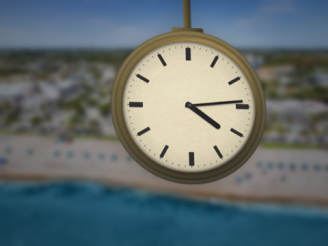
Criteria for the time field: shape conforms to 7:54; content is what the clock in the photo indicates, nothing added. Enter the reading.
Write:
4:14
